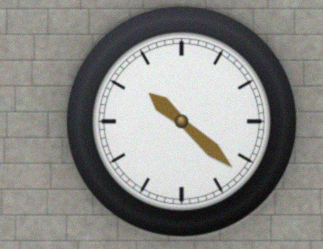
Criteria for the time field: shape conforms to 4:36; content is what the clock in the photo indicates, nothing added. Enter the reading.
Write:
10:22
